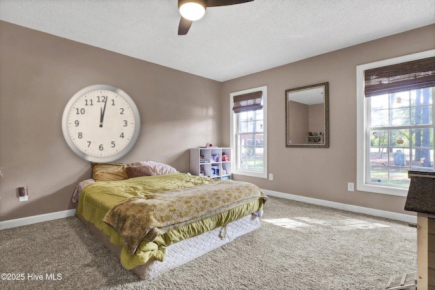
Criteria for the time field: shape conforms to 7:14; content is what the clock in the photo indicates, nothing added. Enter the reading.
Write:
12:02
